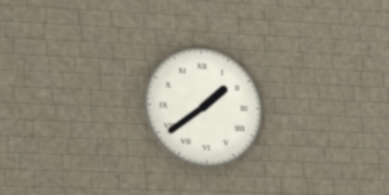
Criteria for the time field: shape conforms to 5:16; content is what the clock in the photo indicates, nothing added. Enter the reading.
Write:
1:39
